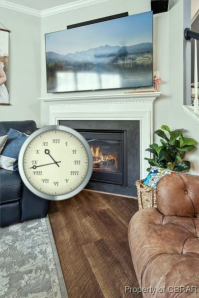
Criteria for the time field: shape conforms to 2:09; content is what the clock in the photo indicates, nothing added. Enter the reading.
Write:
10:43
